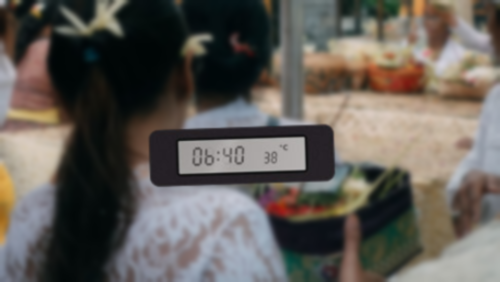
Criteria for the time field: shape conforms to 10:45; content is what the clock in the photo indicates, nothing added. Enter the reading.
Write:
6:40
